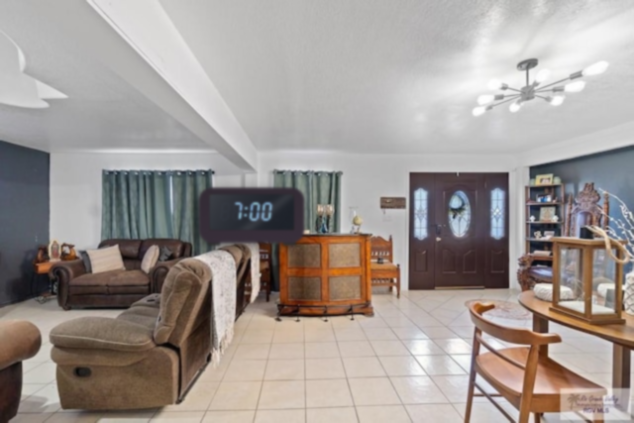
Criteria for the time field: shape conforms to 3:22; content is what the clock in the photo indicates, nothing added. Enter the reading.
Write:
7:00
